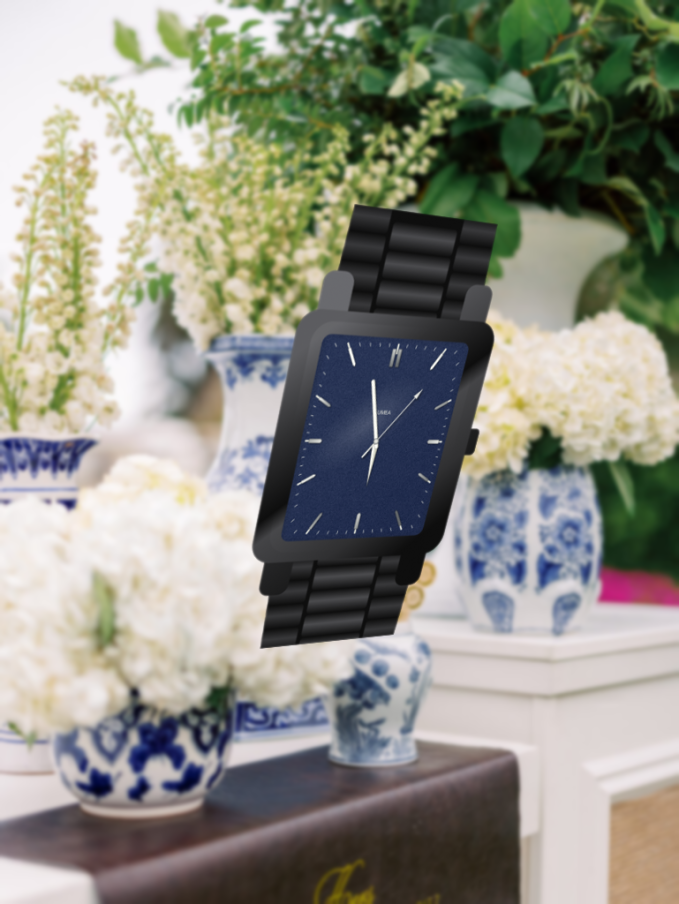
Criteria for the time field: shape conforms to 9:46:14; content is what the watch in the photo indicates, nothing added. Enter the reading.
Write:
5:57:06
